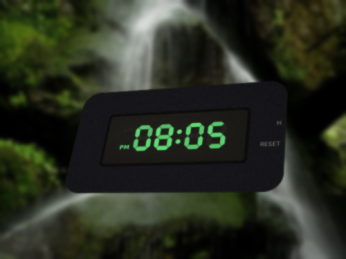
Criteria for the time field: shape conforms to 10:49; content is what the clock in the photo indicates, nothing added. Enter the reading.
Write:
8:05
